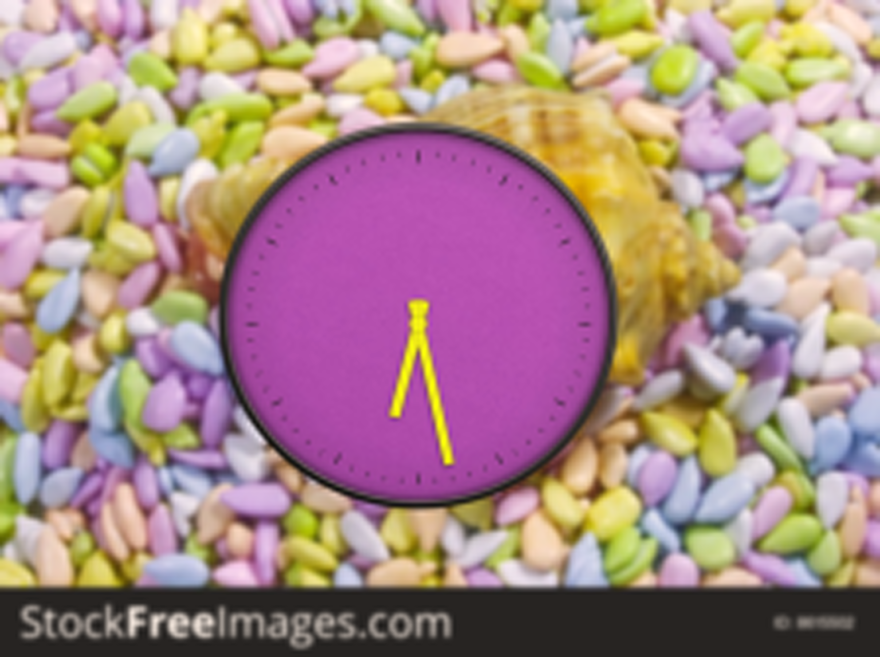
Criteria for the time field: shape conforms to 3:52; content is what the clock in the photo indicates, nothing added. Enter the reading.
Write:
6:28
